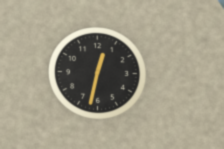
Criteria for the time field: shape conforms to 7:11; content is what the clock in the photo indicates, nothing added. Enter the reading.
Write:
12:32
